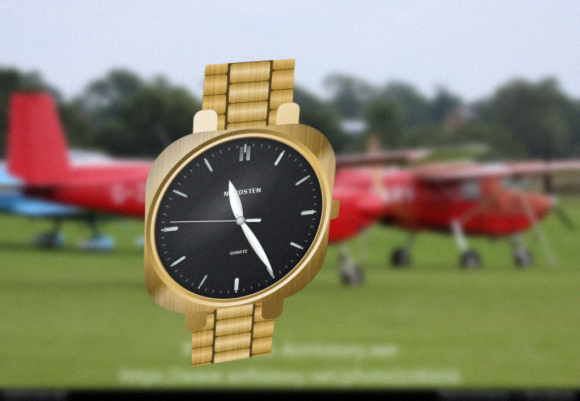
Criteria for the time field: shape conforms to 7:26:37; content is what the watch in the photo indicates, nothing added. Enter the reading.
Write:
11:24:46
